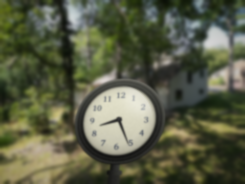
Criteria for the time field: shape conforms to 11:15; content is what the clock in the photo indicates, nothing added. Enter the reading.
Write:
8:26
